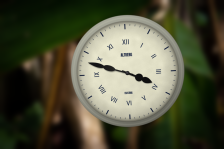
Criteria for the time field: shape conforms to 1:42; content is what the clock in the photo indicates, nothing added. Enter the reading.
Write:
3:48
